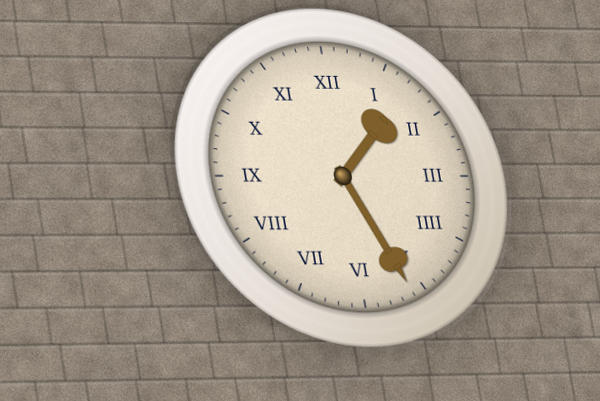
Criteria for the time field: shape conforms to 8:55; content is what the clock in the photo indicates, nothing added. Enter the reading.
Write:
1:26
